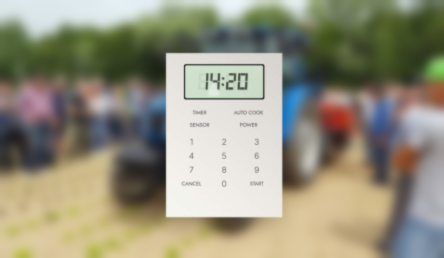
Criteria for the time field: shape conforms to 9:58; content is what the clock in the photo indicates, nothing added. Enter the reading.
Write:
14:20
